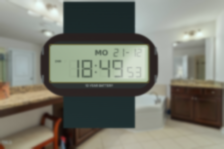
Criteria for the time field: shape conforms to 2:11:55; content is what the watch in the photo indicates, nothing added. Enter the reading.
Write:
18:49:53
